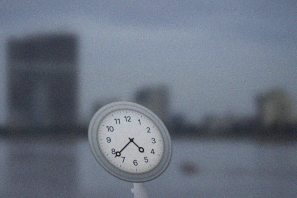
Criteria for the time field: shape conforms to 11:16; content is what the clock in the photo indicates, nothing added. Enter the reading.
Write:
4:38
